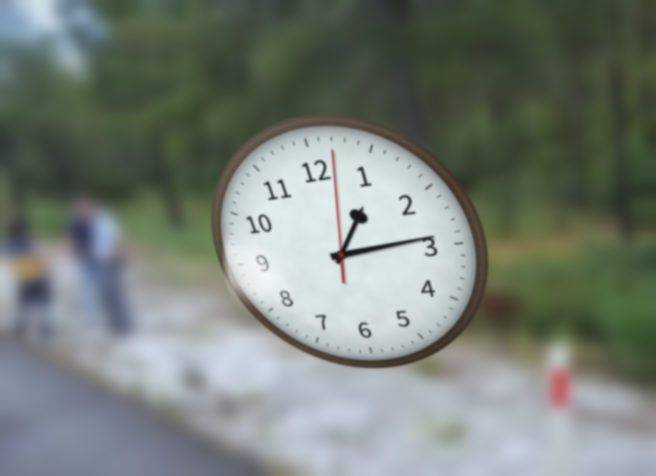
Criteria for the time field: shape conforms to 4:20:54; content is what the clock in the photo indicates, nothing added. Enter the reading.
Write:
1:14:02
